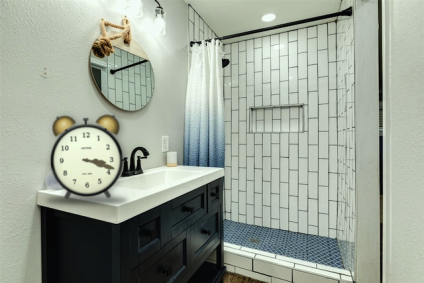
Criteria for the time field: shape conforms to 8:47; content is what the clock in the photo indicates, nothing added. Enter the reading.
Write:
3:18
